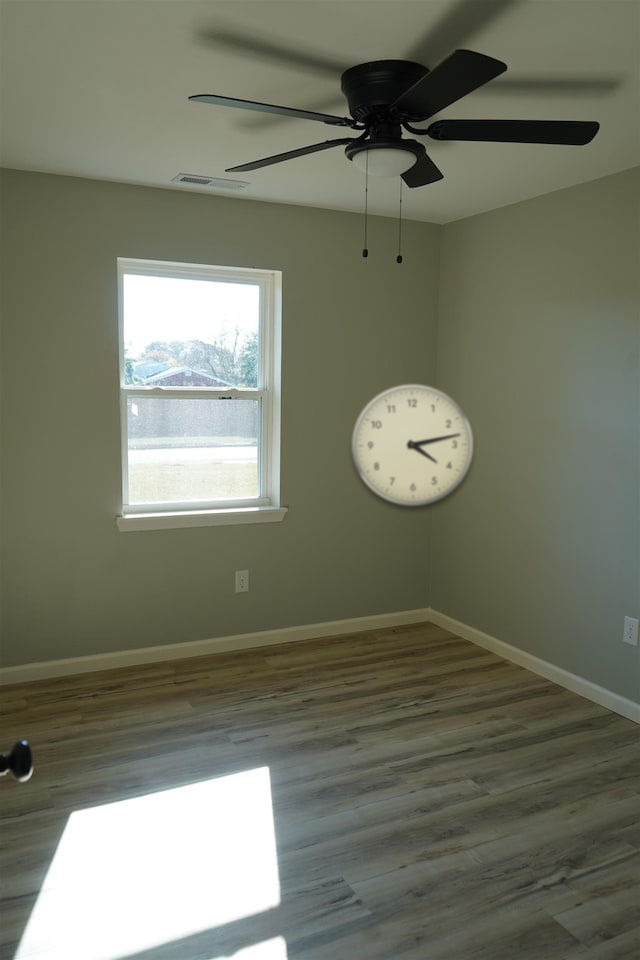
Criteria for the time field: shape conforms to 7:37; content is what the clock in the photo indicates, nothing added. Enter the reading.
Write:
4:13
